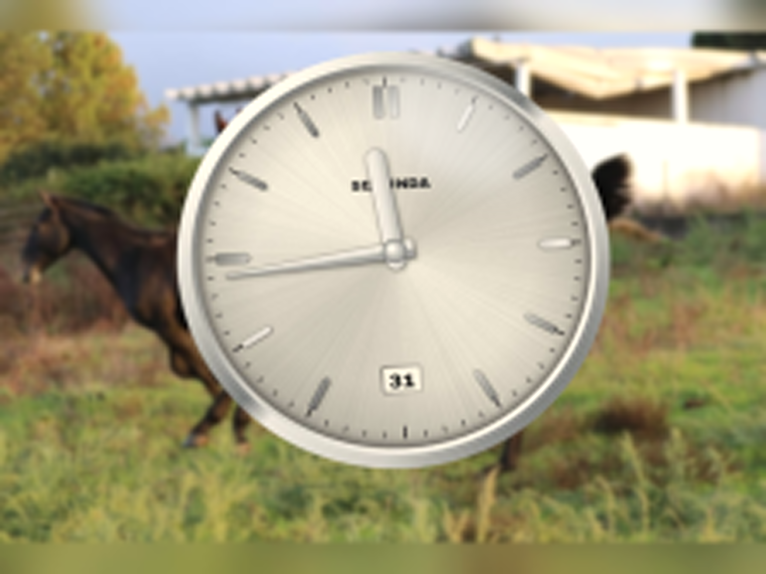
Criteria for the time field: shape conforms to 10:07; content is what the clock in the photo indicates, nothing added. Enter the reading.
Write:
11:44
